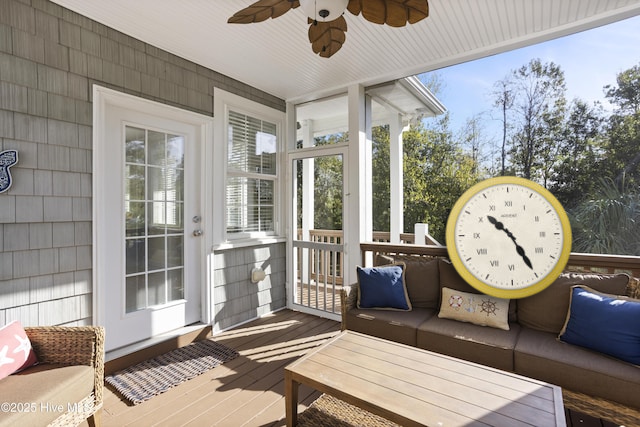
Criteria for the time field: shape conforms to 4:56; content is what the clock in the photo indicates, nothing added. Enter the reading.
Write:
10:25
